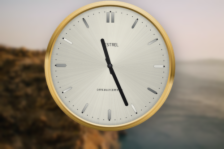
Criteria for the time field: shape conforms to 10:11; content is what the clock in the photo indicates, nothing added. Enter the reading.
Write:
11:26
